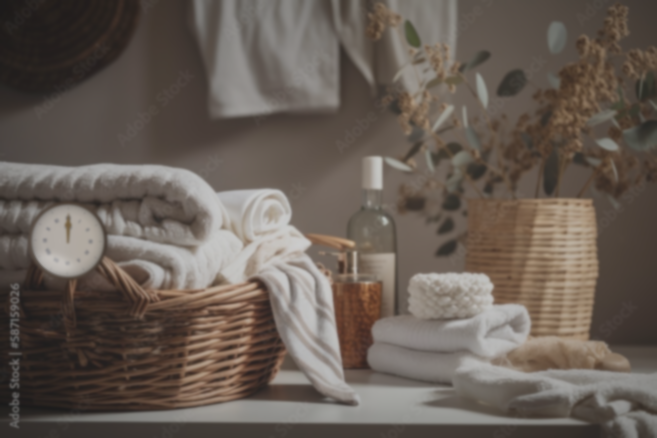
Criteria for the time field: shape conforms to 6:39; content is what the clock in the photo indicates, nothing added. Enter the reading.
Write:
12:00
